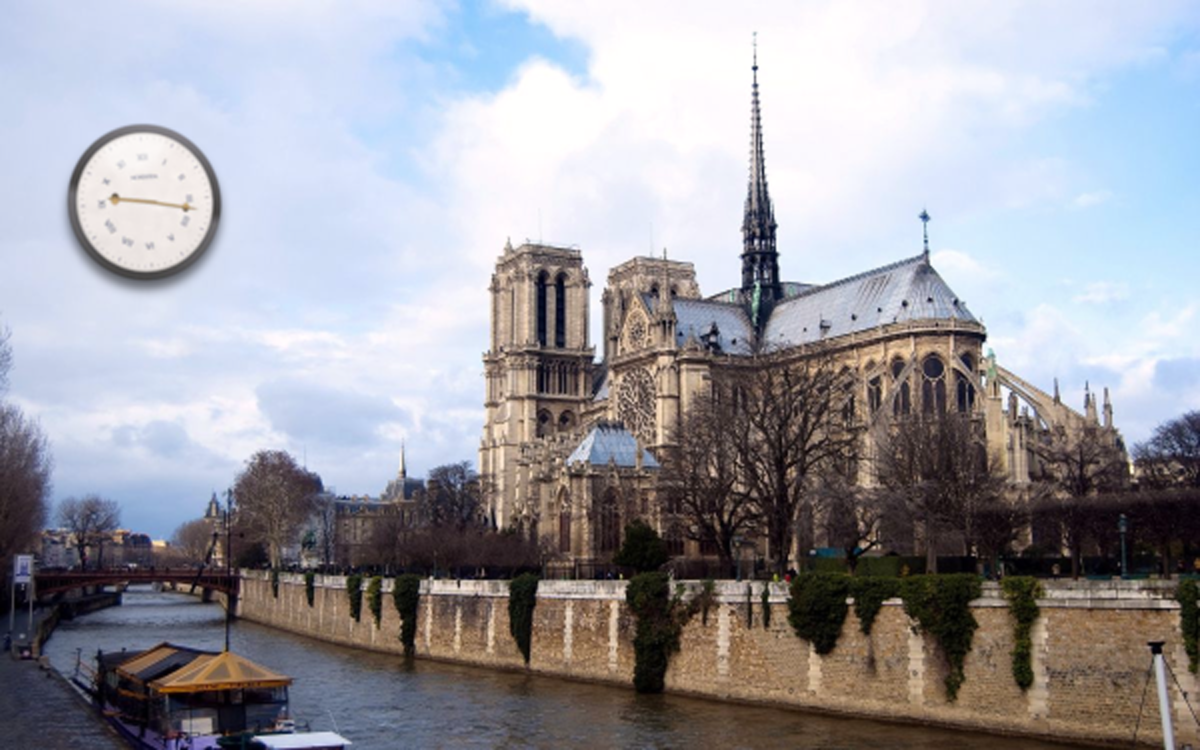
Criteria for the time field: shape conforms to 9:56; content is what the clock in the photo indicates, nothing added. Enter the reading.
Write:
9:17
